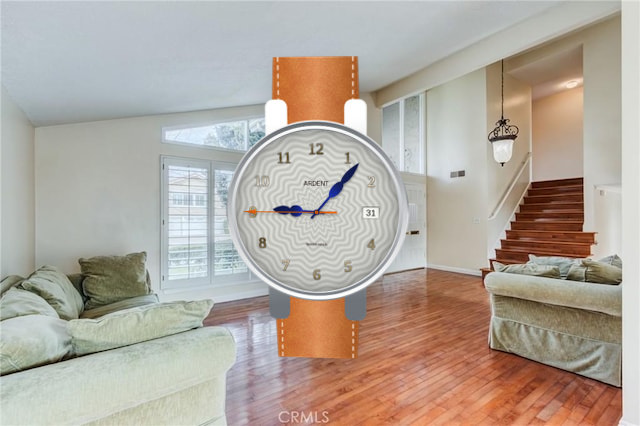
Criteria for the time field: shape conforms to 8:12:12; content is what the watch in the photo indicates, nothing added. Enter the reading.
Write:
9:06:45
